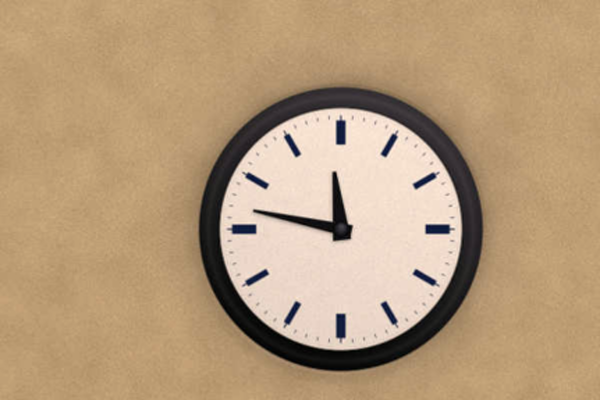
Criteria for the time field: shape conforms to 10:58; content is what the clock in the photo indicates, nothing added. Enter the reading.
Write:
11:47
